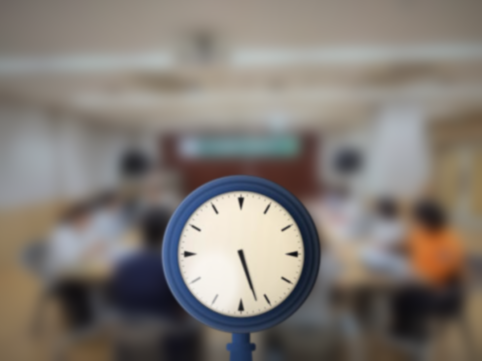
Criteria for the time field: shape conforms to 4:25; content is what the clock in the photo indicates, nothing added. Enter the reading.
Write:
5:27
